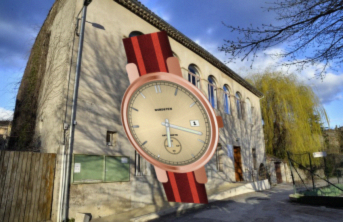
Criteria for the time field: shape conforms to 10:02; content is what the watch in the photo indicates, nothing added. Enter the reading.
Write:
6:18
